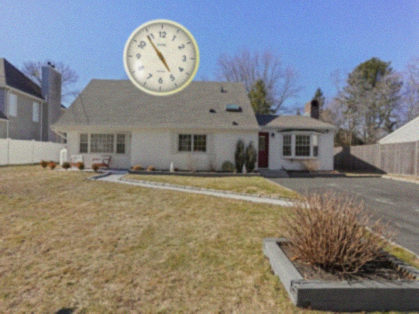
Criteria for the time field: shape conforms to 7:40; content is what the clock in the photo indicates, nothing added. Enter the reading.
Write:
4:54
